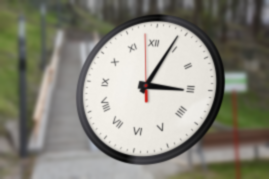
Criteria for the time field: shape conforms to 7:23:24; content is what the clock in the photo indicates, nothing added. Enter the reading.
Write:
3:03:58
